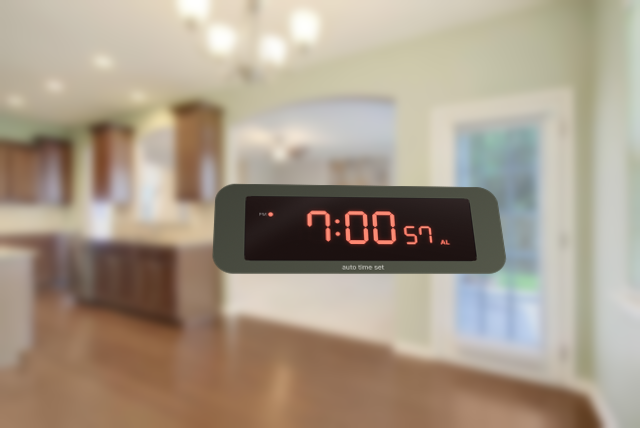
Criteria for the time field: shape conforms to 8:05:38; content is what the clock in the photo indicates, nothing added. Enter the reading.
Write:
7:00:57
